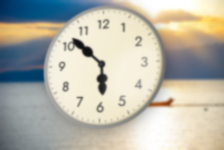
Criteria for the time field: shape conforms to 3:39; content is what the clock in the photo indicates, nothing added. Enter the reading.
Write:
5:52
